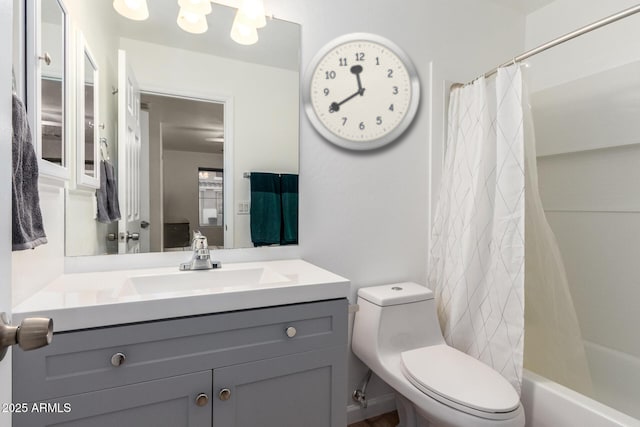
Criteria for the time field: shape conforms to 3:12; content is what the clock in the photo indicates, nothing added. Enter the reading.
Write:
11:40
